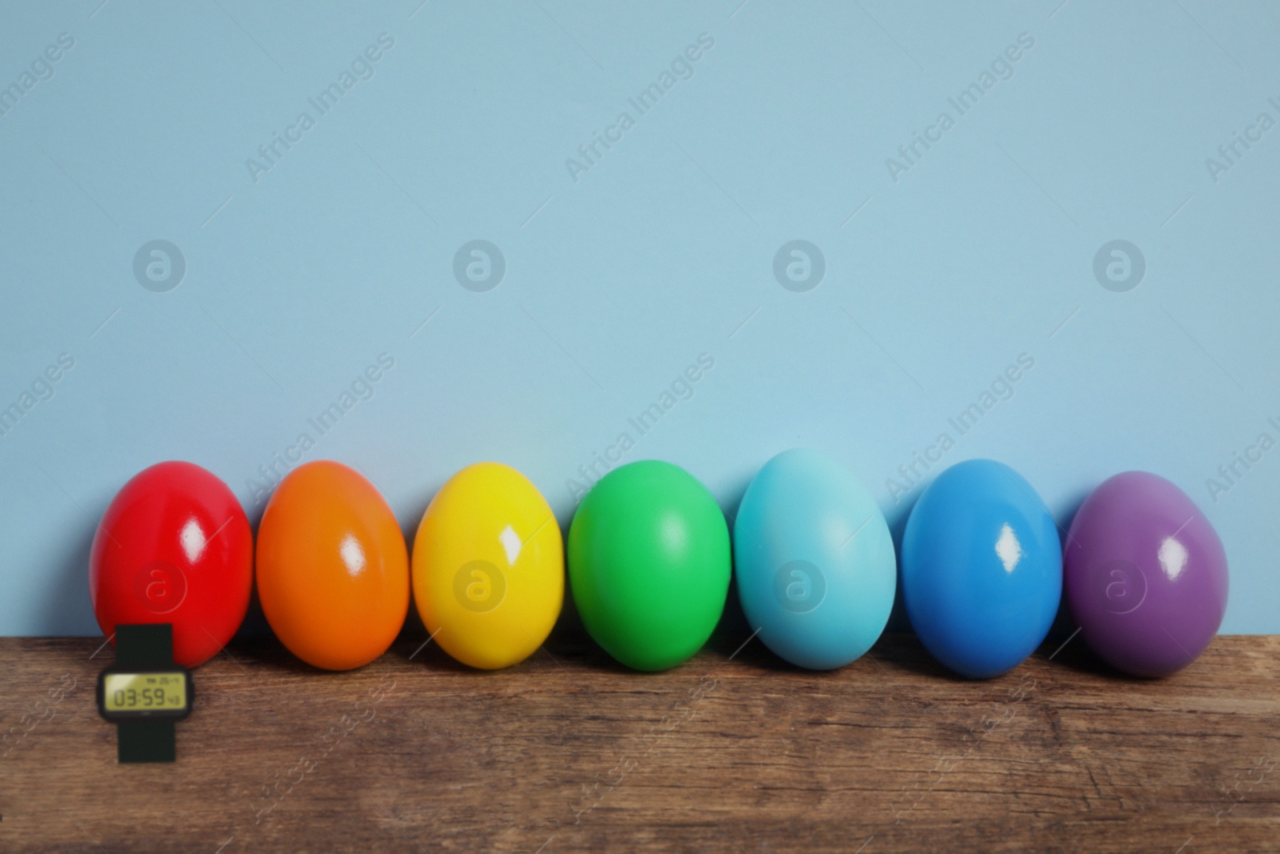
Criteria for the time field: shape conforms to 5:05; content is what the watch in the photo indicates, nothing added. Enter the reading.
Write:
3:59
